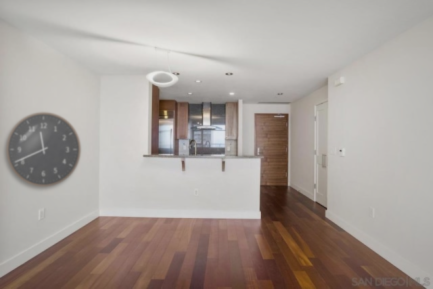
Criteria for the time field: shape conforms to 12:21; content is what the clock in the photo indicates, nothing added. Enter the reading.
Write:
11:41
